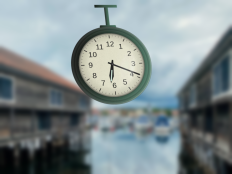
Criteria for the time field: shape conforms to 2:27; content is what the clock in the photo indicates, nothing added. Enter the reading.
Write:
6:19
